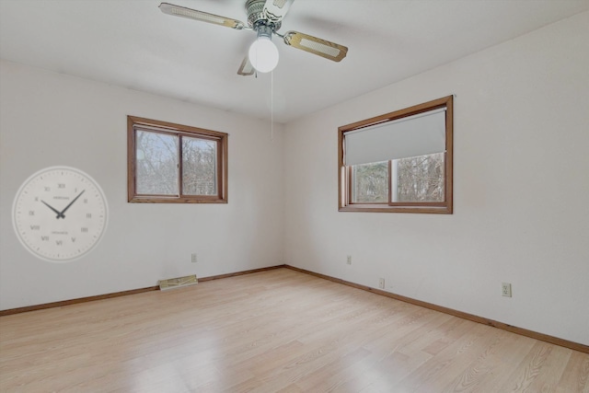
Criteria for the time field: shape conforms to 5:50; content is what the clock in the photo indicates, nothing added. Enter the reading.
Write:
10:07
